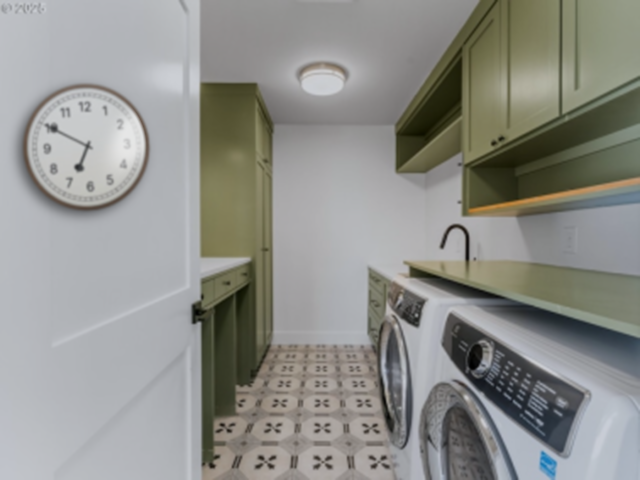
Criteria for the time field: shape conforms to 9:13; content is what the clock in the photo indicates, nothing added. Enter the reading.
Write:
6:50
